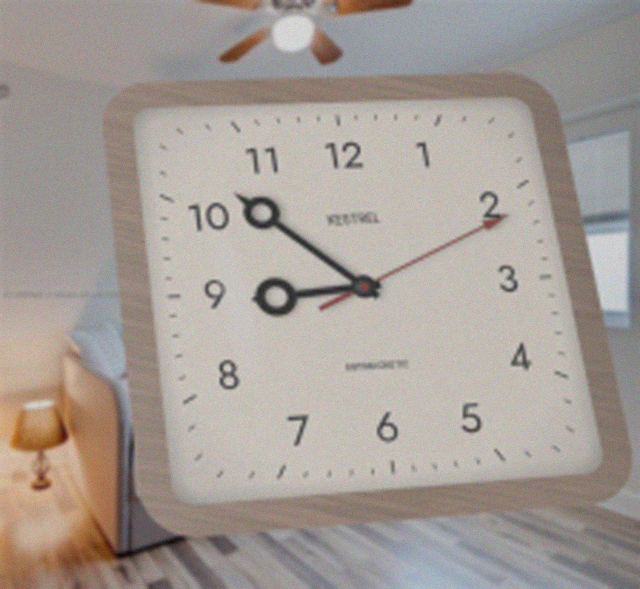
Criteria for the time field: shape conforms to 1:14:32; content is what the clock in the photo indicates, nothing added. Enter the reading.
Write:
8:52:11
